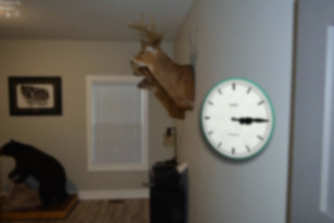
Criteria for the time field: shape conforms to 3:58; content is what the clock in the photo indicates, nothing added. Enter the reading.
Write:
3:15
